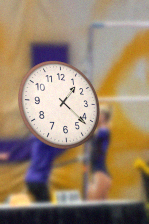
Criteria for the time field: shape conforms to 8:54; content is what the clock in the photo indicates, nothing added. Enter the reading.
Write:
1:22
